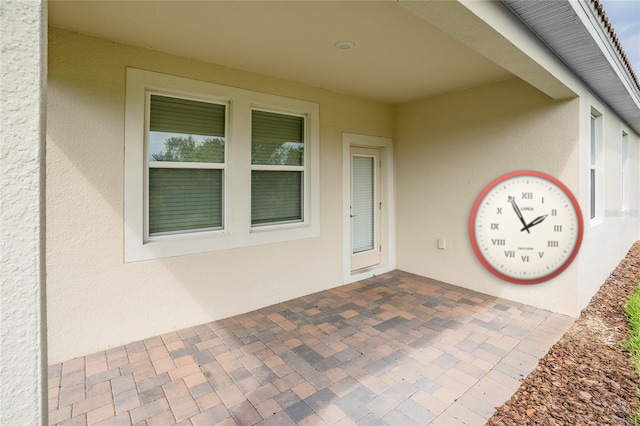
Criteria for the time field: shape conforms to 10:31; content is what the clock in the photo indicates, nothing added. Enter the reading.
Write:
1:55
